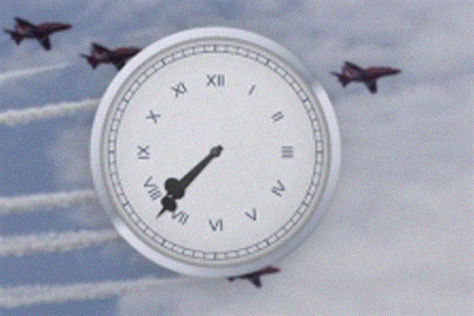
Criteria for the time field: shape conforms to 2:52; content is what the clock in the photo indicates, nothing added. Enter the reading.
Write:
7:37
